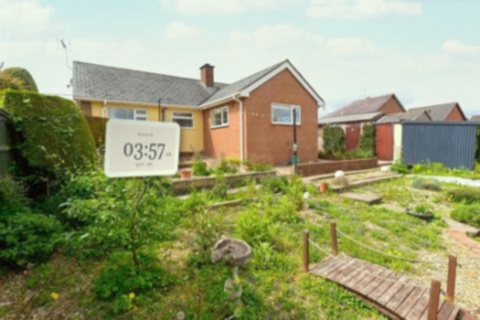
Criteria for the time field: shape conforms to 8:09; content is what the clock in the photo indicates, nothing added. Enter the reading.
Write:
3:57
